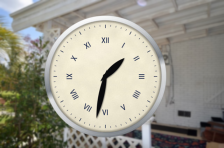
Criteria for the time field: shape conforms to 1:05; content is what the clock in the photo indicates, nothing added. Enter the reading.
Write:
1:32
